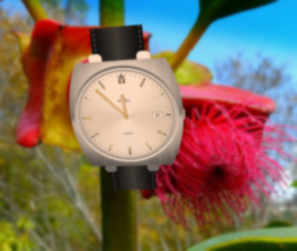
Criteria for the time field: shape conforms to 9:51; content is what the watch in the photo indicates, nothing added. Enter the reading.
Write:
11:53
